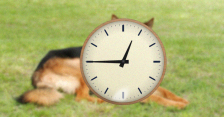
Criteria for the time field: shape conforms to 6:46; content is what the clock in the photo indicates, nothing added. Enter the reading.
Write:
12:45
